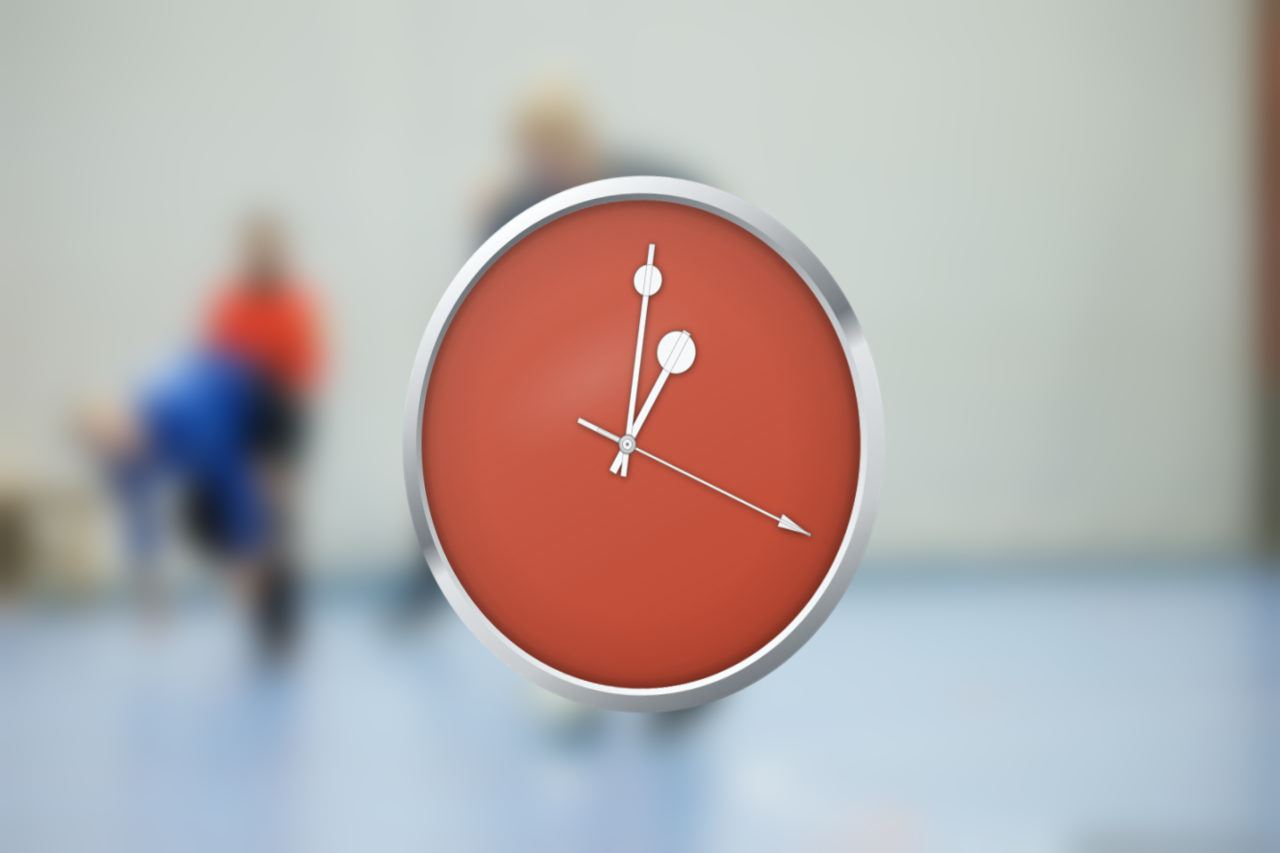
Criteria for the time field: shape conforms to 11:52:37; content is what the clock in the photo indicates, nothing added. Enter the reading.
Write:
1:01:19
